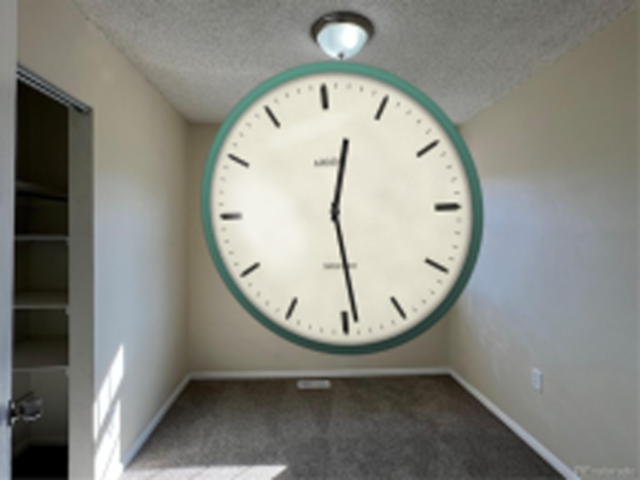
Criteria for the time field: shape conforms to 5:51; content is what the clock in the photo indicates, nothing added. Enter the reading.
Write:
12:29
